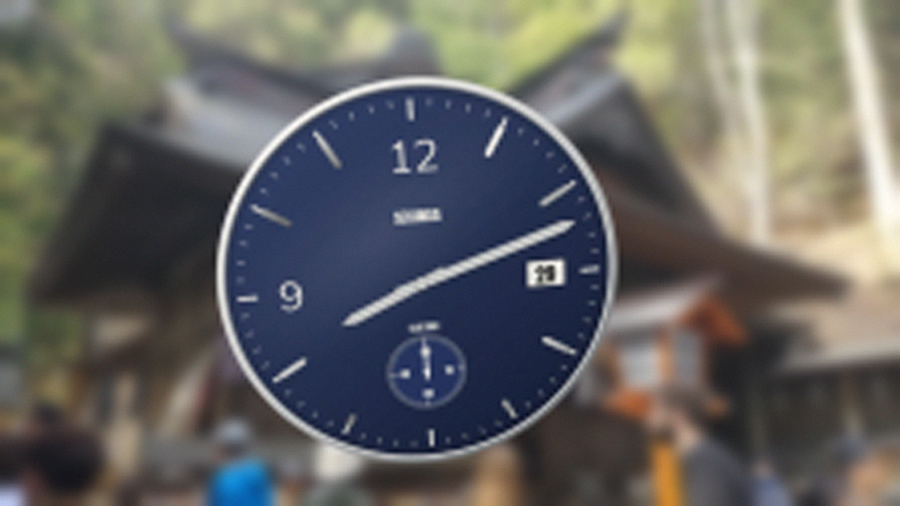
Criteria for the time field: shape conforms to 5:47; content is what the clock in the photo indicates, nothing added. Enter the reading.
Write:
8:12
